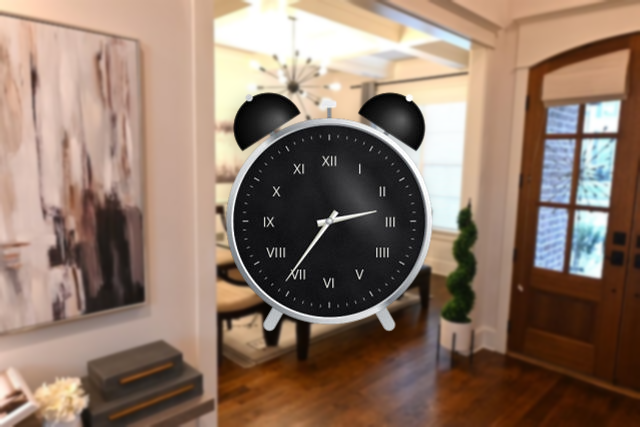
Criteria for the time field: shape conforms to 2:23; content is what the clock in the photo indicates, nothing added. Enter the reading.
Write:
2:36
